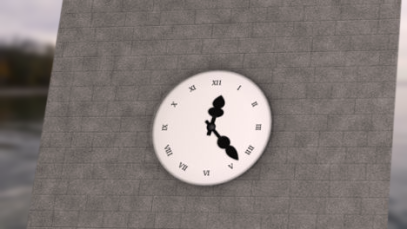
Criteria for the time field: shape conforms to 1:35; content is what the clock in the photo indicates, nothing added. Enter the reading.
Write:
12:23
